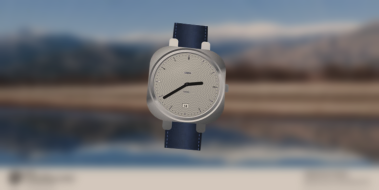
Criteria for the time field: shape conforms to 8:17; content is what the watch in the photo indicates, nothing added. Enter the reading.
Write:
2:39
